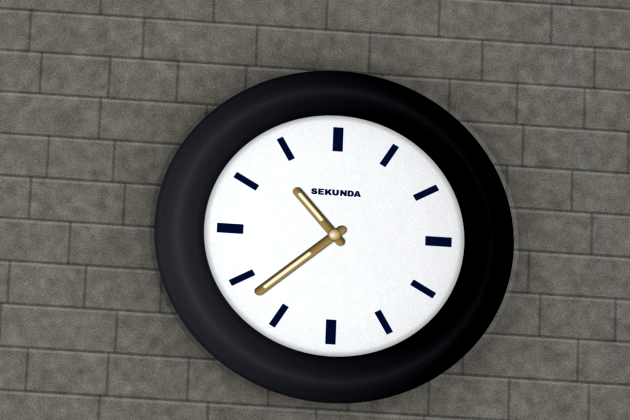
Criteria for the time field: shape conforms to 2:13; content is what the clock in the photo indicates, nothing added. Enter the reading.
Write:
10:38
